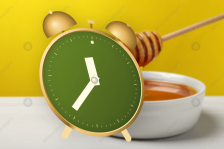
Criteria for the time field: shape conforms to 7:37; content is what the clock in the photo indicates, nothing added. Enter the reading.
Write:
11:36
